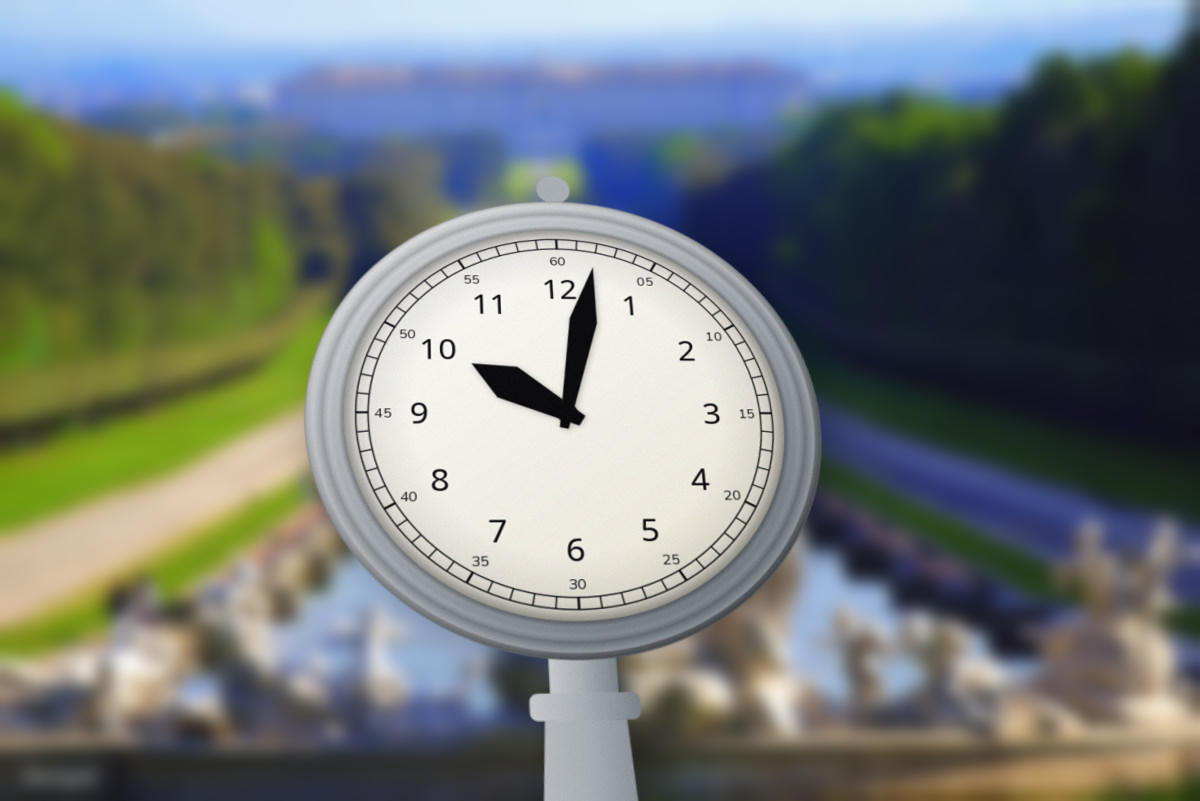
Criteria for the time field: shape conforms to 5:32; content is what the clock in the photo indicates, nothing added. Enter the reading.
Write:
10:02
